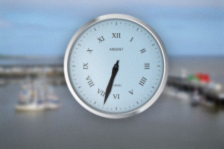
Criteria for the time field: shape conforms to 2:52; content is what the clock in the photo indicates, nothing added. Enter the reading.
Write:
6:33
